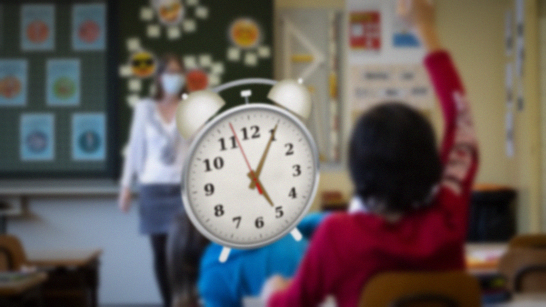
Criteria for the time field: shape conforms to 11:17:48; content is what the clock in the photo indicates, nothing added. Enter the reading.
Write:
5:04:57
